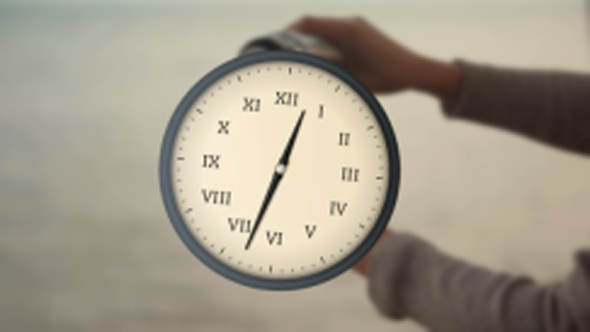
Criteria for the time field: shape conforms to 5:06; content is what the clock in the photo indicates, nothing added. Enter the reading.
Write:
12:33
